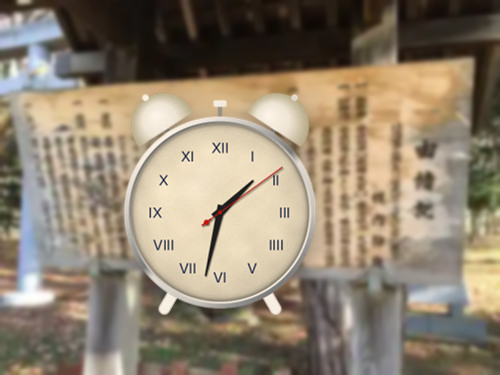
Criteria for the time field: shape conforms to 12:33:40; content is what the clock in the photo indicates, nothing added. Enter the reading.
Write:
1:32:09
